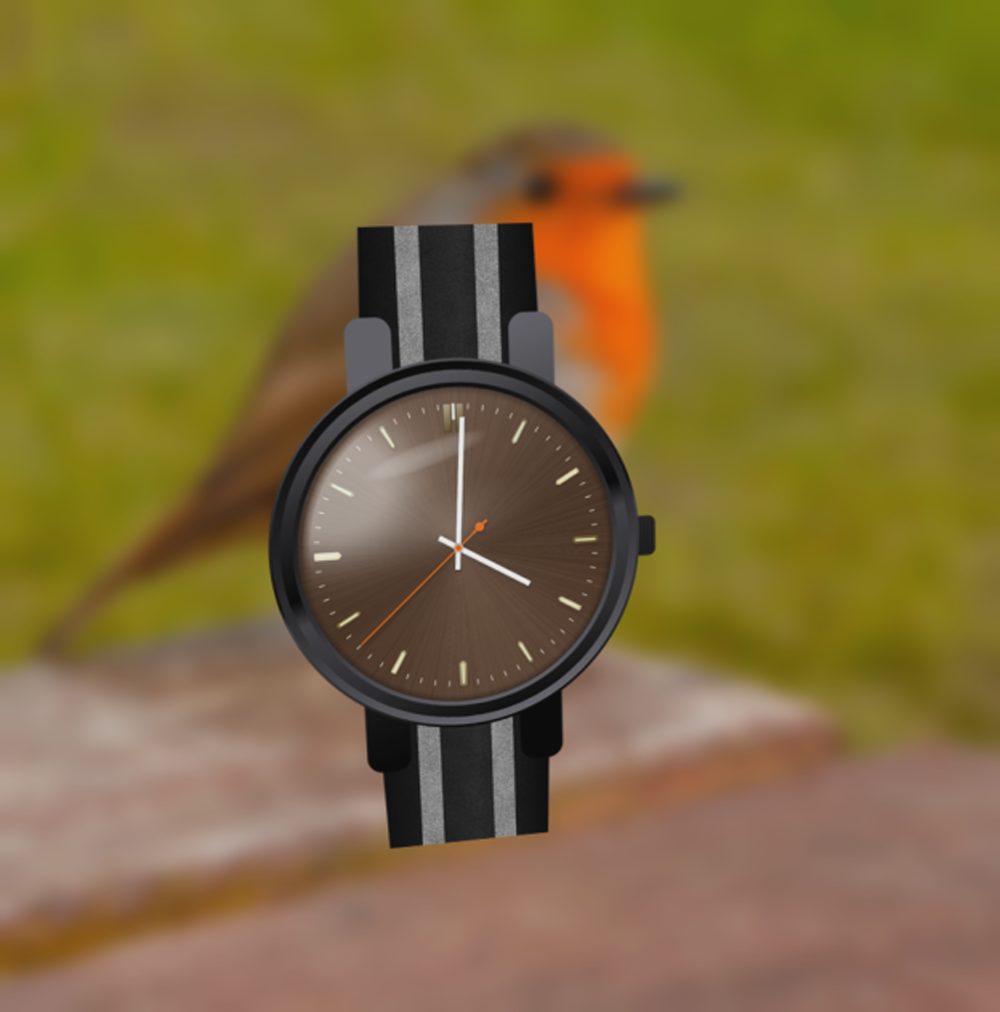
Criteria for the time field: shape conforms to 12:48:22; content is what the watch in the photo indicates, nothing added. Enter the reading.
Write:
4:00:38
